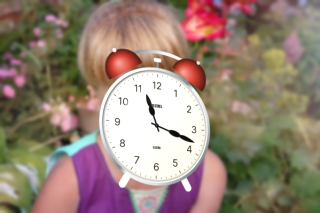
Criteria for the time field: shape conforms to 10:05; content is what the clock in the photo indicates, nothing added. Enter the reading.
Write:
11:18
